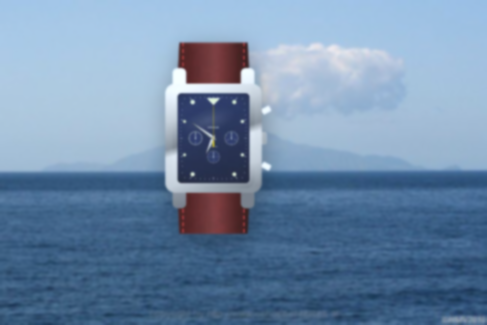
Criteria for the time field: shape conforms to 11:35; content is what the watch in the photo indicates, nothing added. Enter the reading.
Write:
6:51
